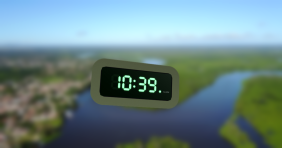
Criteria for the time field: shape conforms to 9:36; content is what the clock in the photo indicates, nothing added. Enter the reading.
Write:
10:39
